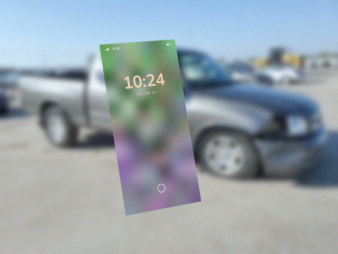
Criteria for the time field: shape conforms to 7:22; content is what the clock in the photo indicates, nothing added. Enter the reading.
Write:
10:24
